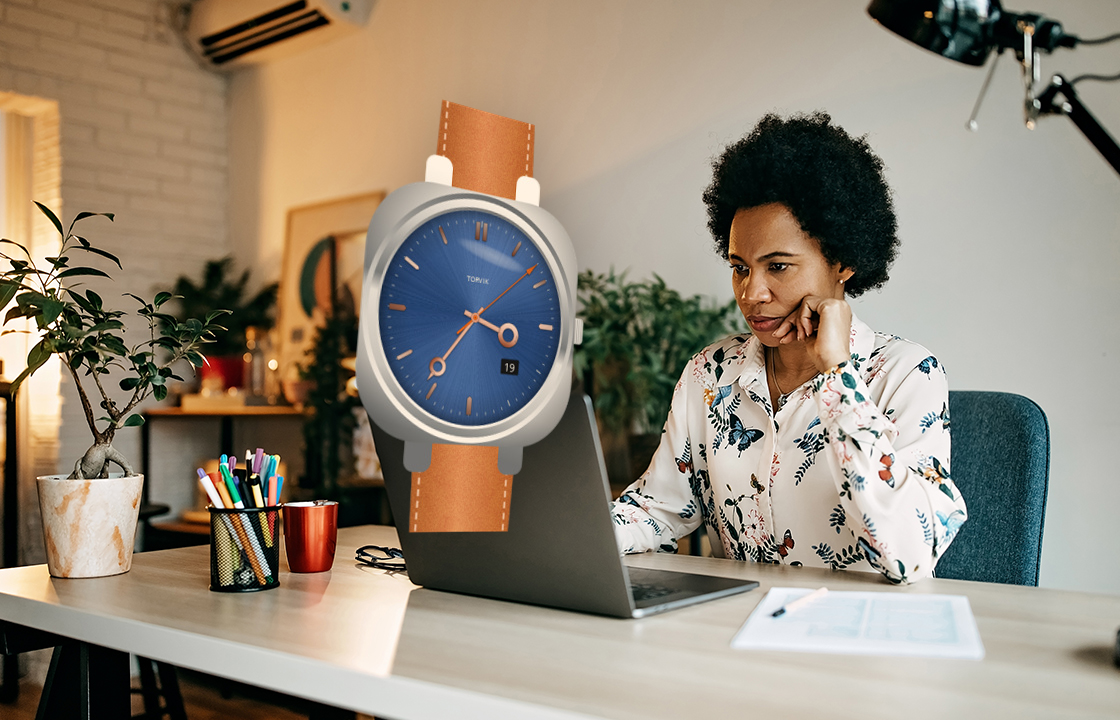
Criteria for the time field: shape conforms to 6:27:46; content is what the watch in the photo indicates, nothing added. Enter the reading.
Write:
3:36:08
